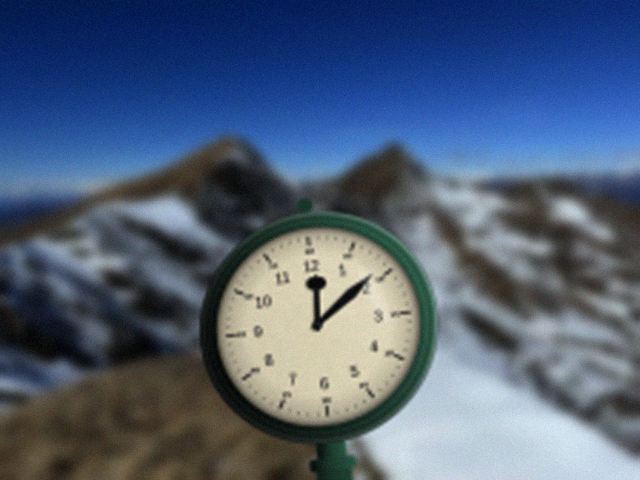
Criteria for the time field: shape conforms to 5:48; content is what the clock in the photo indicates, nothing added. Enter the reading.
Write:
12:09
